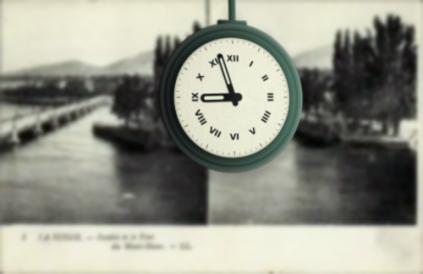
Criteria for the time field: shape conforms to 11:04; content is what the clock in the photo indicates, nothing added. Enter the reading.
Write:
8:57
